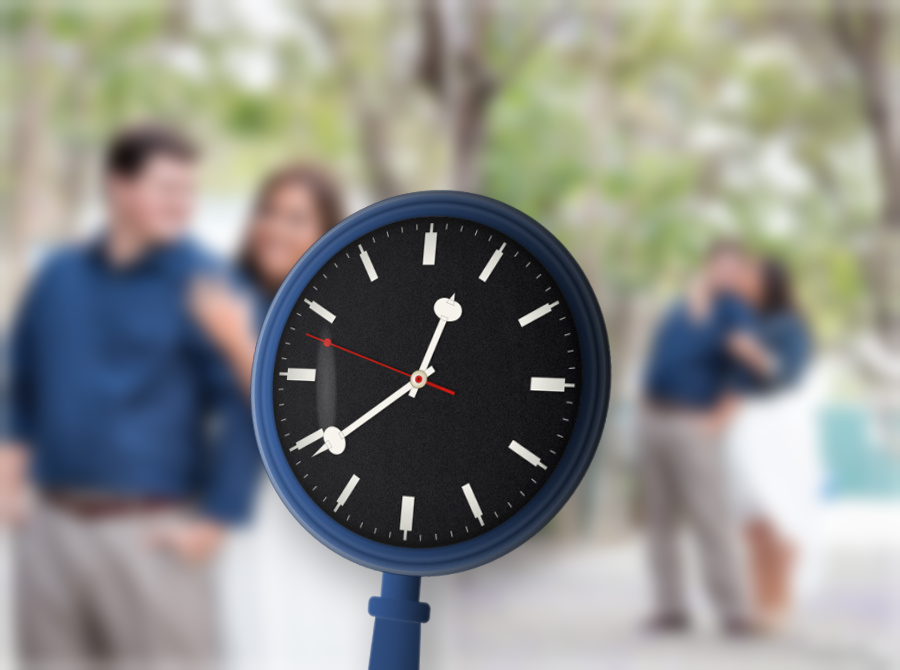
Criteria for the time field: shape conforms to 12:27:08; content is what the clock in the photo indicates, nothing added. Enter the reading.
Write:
12:38:48
